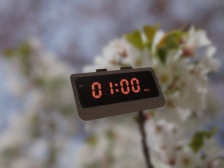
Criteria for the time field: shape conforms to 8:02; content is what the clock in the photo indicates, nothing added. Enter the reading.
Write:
1:00
